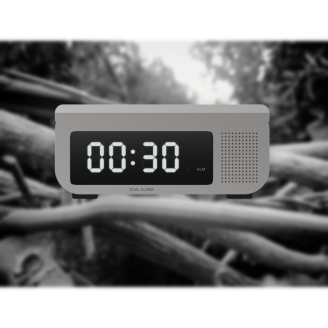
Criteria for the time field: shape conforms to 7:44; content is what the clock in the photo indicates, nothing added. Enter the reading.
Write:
0:30
